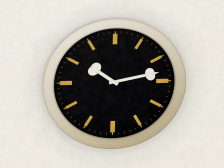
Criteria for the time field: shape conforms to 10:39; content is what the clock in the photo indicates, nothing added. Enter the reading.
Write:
10:13
